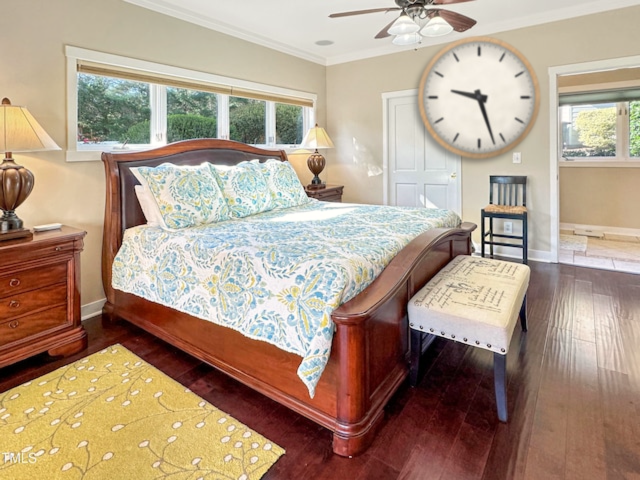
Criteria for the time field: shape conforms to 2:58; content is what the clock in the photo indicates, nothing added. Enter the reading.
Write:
9:27
